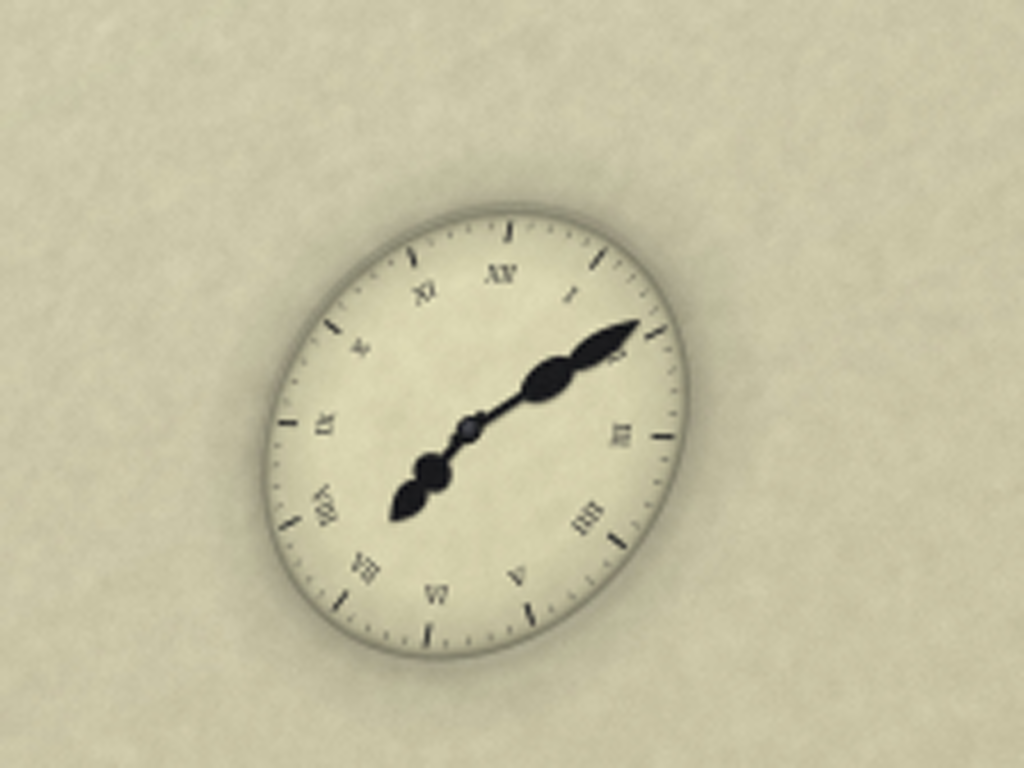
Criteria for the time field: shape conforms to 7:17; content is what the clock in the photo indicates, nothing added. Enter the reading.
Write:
7:09
